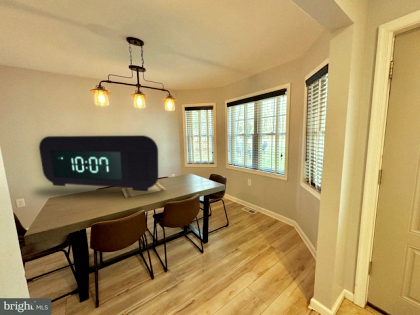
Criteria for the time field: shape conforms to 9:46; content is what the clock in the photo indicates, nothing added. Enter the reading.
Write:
10:07
